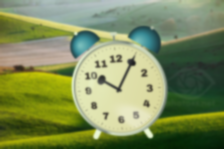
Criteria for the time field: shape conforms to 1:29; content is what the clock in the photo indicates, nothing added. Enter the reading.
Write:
10:05
